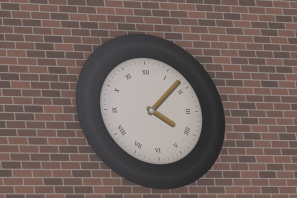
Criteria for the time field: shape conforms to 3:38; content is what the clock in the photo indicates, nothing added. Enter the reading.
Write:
4:08
